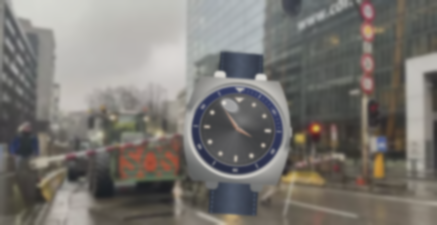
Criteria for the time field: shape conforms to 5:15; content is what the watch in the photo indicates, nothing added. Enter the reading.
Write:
3:54
